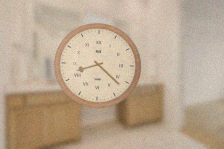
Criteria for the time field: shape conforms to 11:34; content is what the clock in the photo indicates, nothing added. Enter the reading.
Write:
8:22
